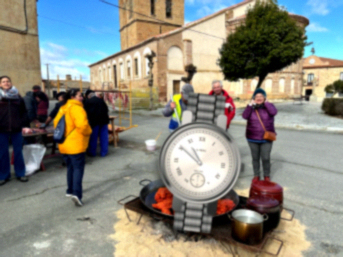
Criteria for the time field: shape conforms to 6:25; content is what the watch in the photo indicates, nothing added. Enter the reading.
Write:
10:51
